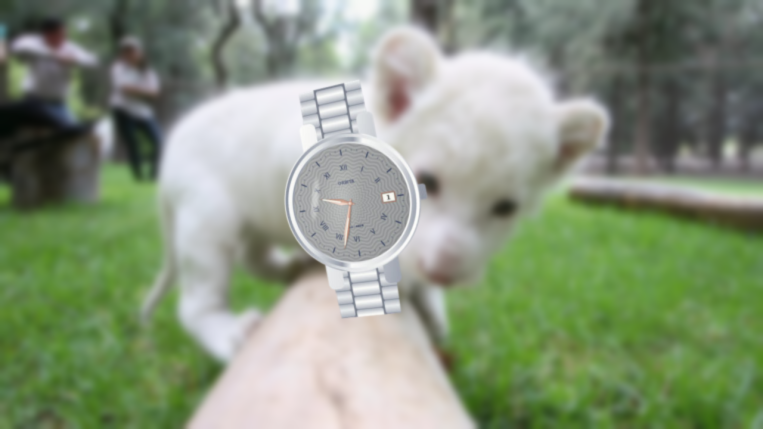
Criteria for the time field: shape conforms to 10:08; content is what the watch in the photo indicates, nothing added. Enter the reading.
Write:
9:33
